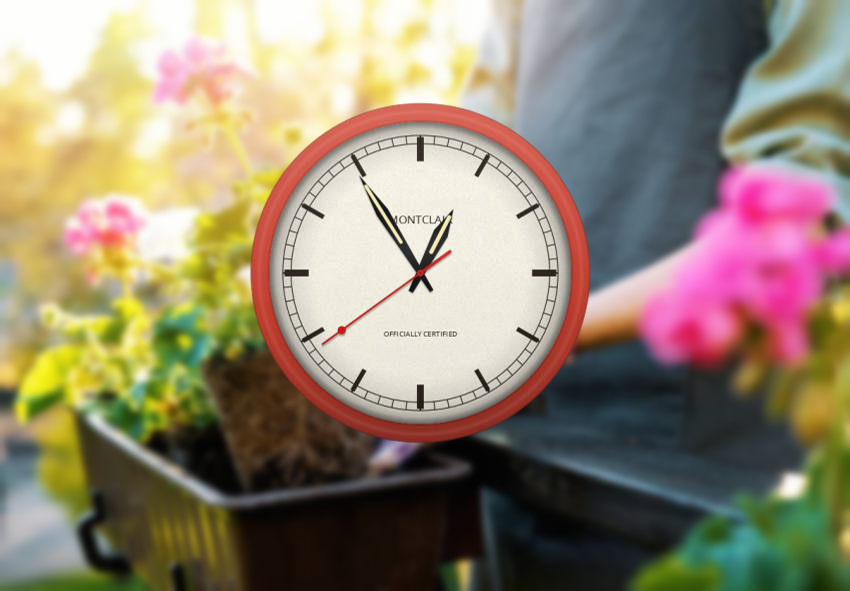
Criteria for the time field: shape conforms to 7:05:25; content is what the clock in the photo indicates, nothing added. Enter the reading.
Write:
12:54:39
